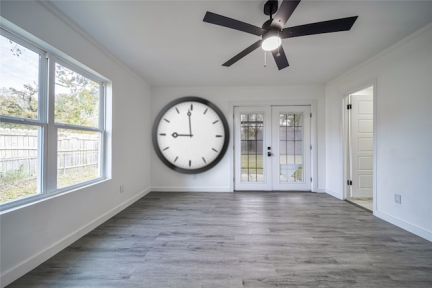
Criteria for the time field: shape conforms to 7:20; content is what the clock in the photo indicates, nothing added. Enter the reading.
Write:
8:59
